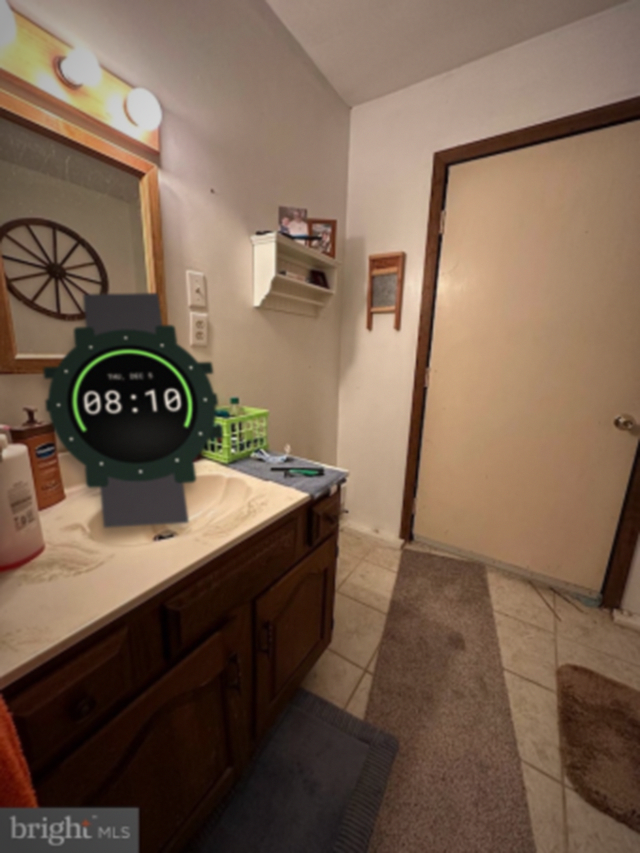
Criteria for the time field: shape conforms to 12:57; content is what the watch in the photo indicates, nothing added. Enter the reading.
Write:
8:10
